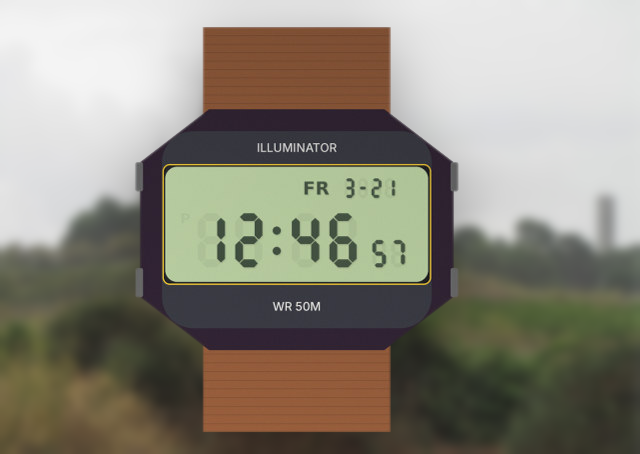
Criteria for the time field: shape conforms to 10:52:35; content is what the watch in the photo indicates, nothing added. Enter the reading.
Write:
12:46:57
